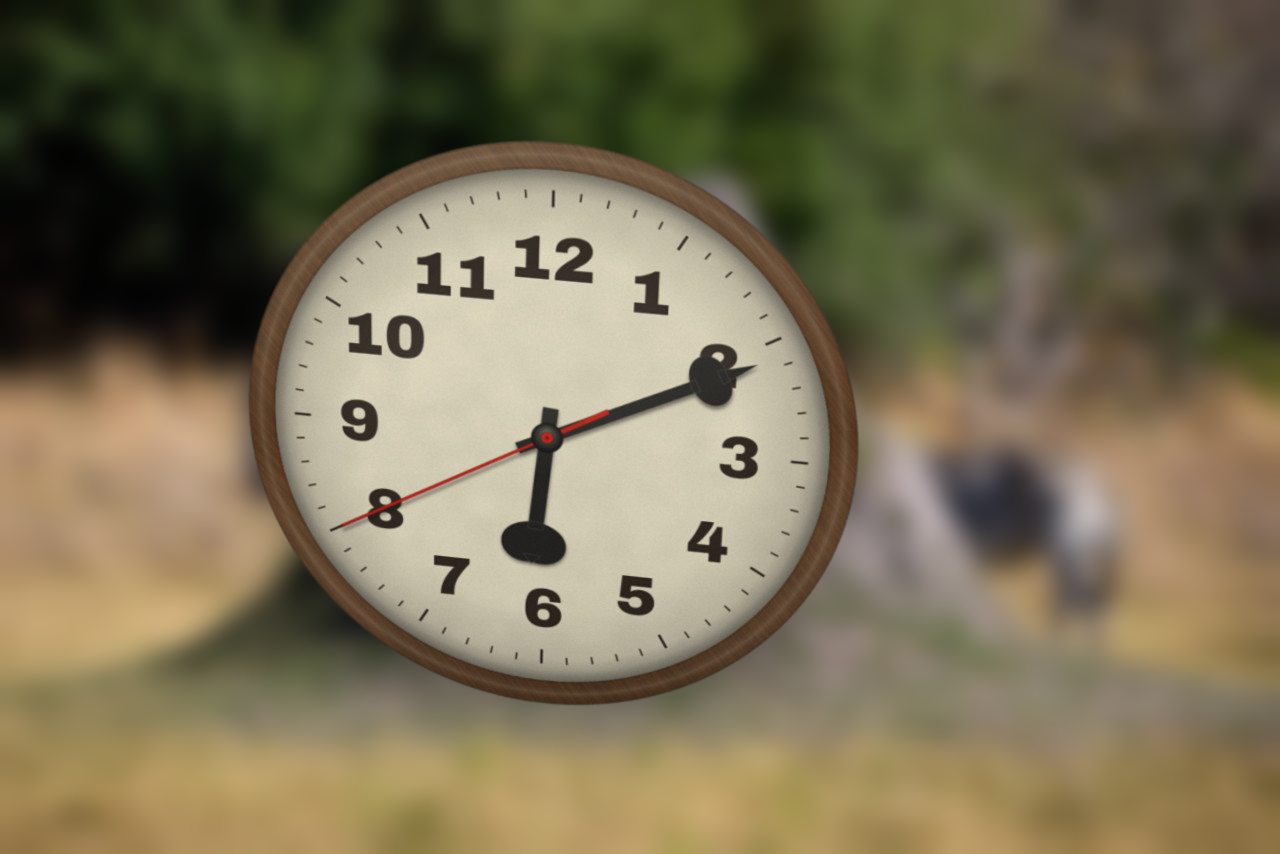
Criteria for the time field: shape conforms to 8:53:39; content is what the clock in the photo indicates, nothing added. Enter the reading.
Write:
6:10:40
